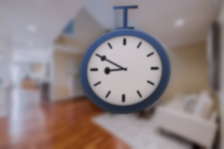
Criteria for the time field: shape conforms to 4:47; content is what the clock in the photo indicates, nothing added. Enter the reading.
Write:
8:50
